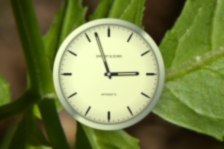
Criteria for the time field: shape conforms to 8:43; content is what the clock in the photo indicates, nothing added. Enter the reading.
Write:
2:57
